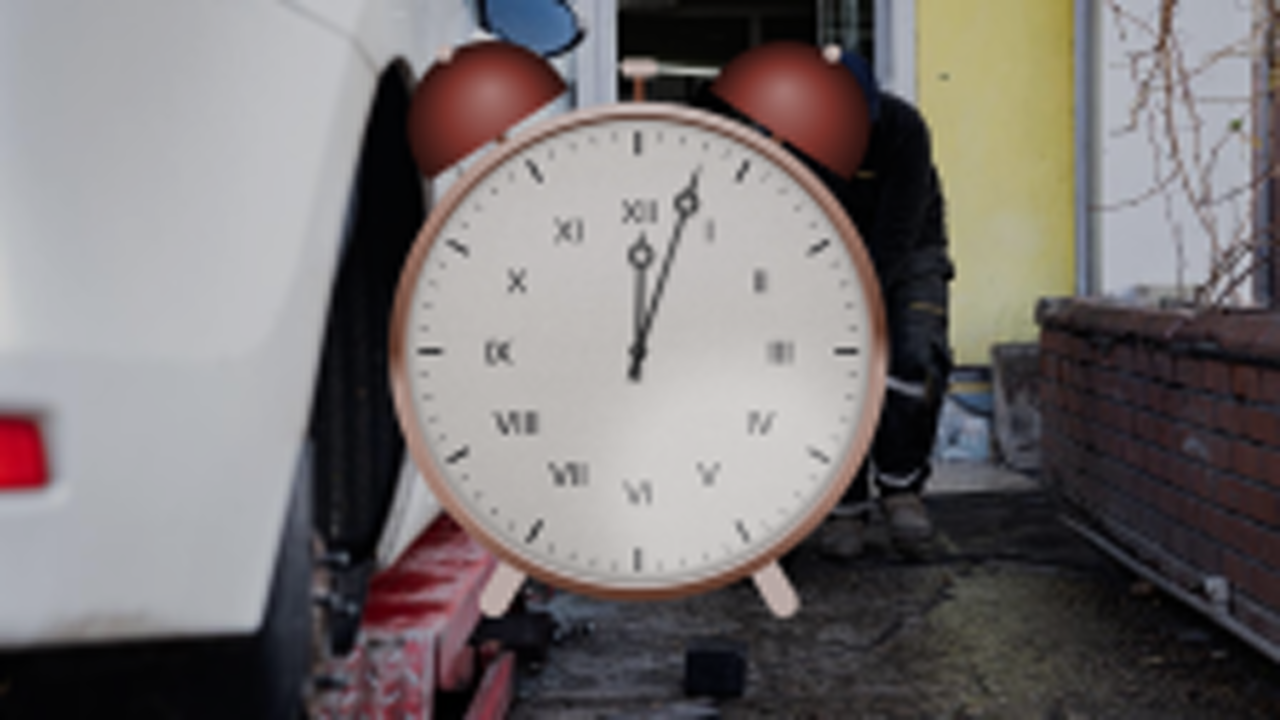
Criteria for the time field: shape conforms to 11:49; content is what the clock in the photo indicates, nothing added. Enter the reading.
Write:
12:03
